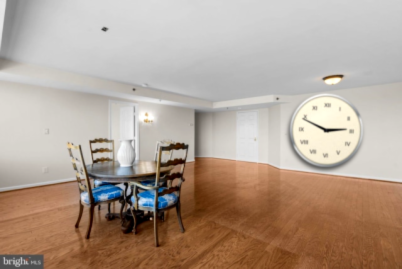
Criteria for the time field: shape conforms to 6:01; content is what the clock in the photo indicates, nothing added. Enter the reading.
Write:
2:49
